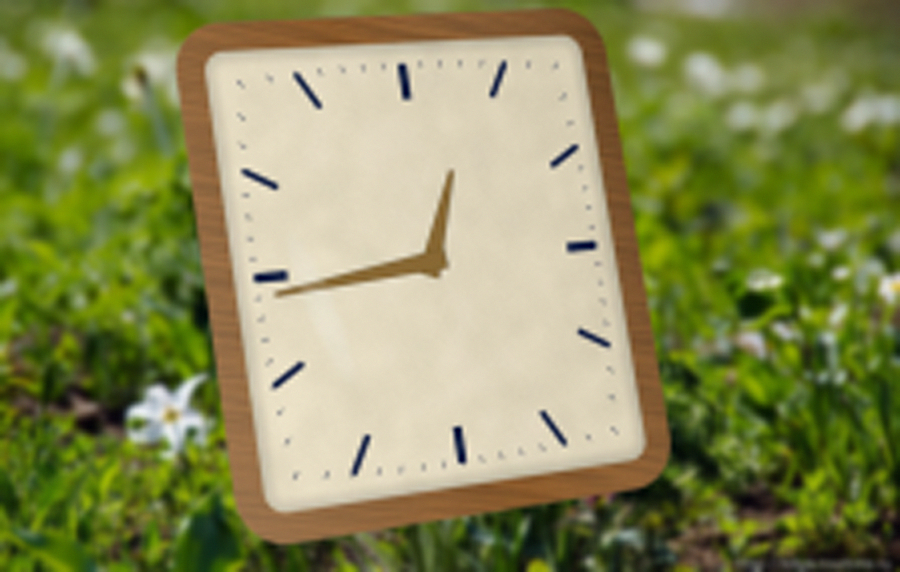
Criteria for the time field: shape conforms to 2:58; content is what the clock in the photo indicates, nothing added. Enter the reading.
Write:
12:44
